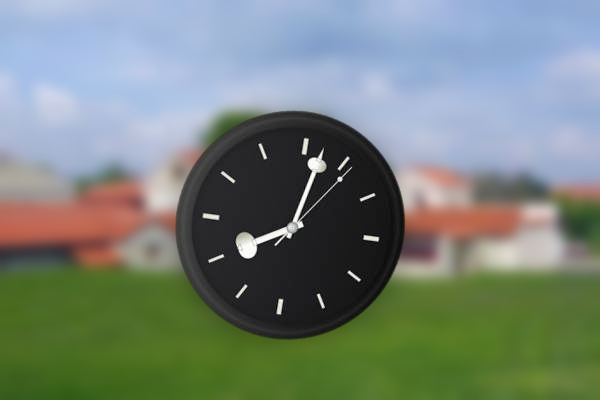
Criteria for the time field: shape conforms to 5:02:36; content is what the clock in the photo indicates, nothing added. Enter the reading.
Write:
8:02:06
